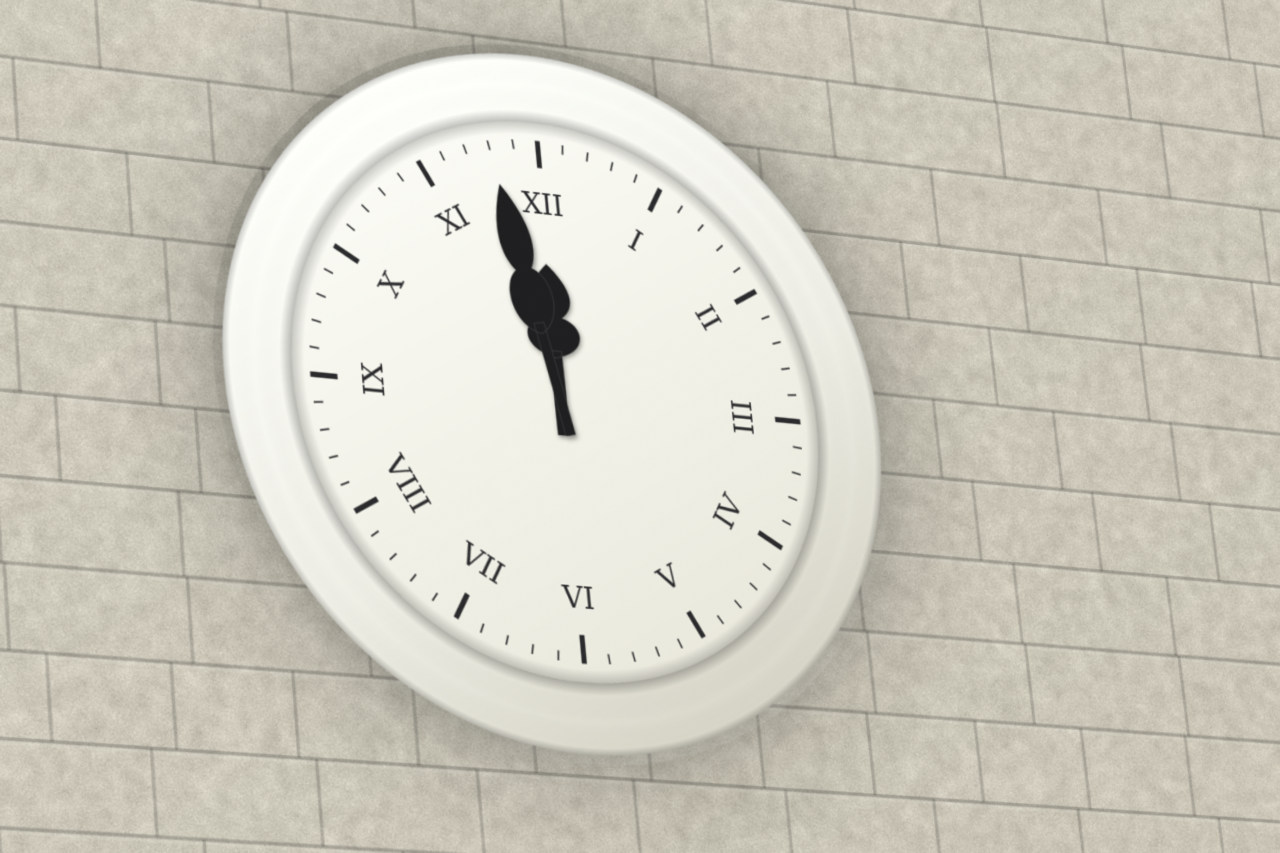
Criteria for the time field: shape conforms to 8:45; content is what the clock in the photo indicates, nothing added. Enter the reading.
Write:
11:58
